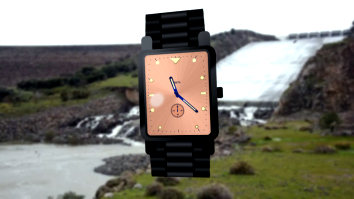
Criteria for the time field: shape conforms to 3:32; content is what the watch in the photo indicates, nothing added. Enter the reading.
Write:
11:22
